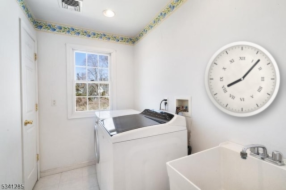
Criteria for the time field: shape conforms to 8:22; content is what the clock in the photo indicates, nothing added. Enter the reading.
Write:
8:07
